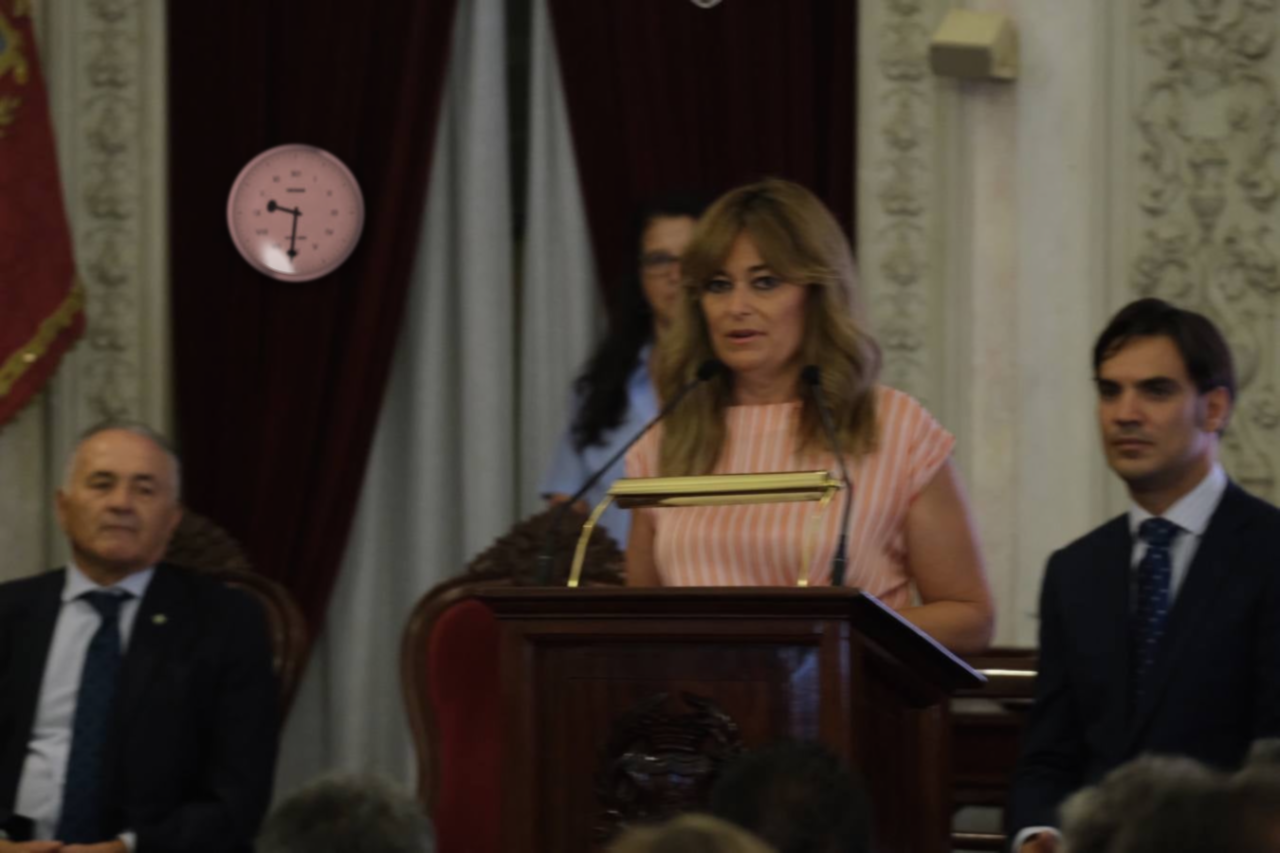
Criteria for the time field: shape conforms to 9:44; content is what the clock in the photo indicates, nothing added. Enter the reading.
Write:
9:31
